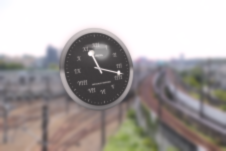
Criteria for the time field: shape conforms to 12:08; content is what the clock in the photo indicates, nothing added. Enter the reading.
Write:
11:18
